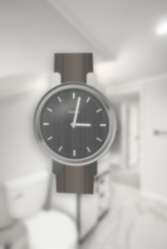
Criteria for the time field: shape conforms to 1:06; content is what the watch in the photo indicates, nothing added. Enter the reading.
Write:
3:02
